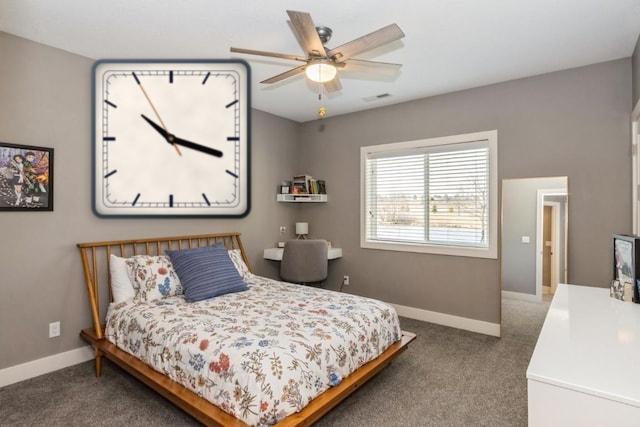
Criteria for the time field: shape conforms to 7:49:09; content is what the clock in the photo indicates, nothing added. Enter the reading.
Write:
10:17:55
